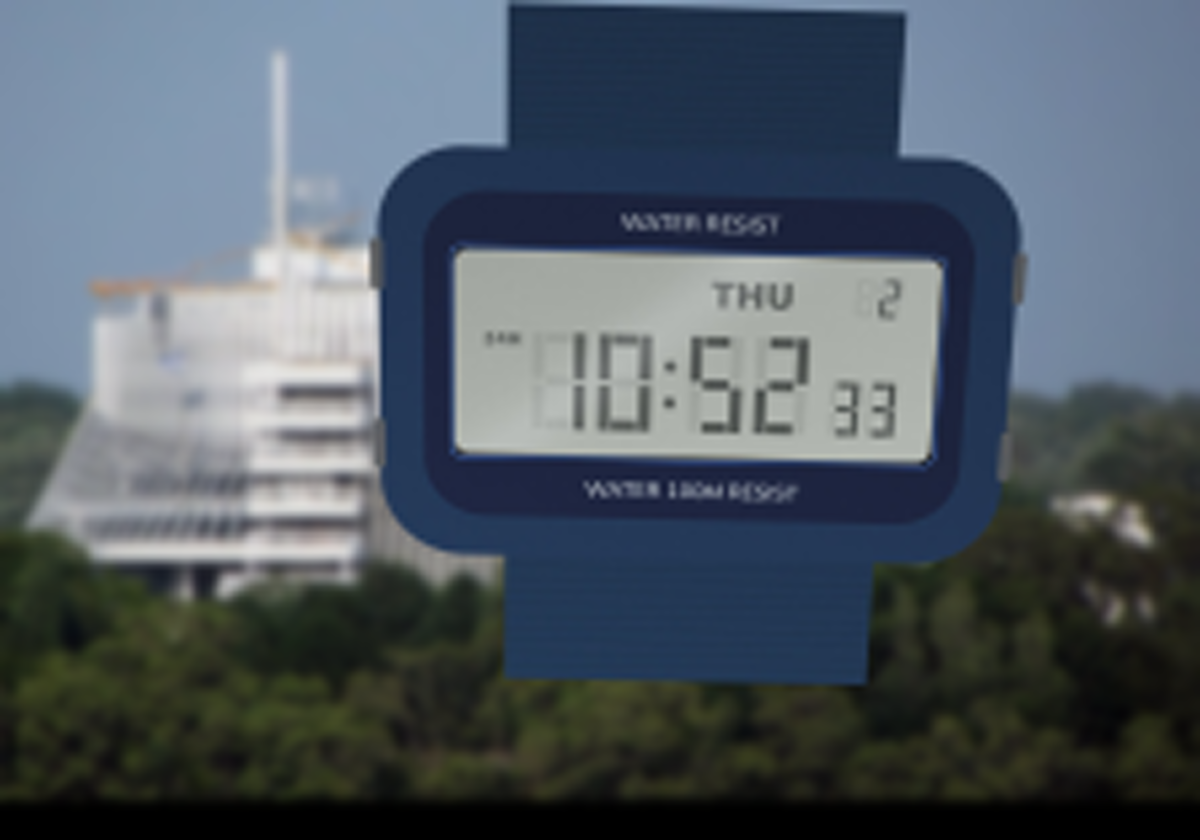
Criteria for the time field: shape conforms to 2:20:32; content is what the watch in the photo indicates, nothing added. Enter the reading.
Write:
10:52:33
